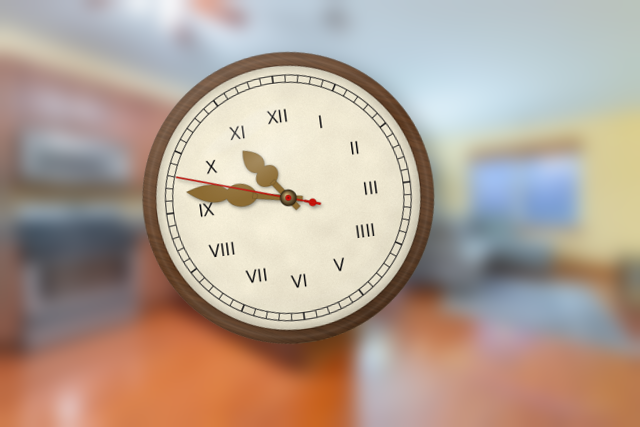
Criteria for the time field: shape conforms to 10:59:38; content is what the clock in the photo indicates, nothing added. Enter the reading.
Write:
10:46:48
